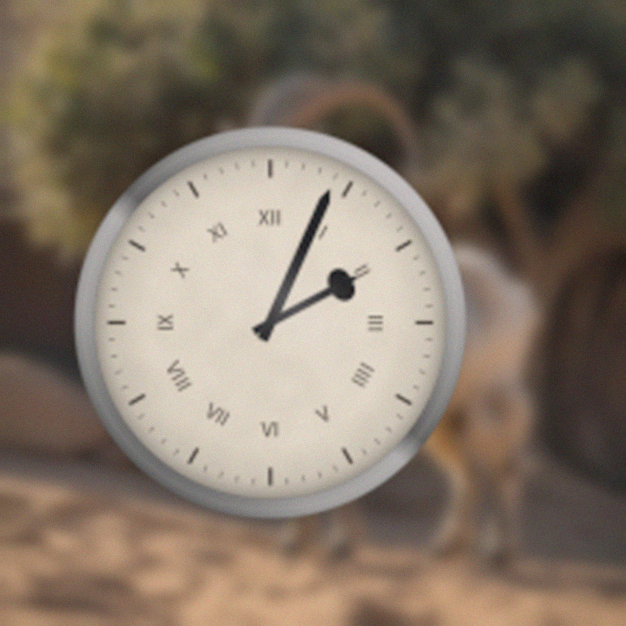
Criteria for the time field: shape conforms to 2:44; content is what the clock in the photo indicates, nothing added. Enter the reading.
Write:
2:04
